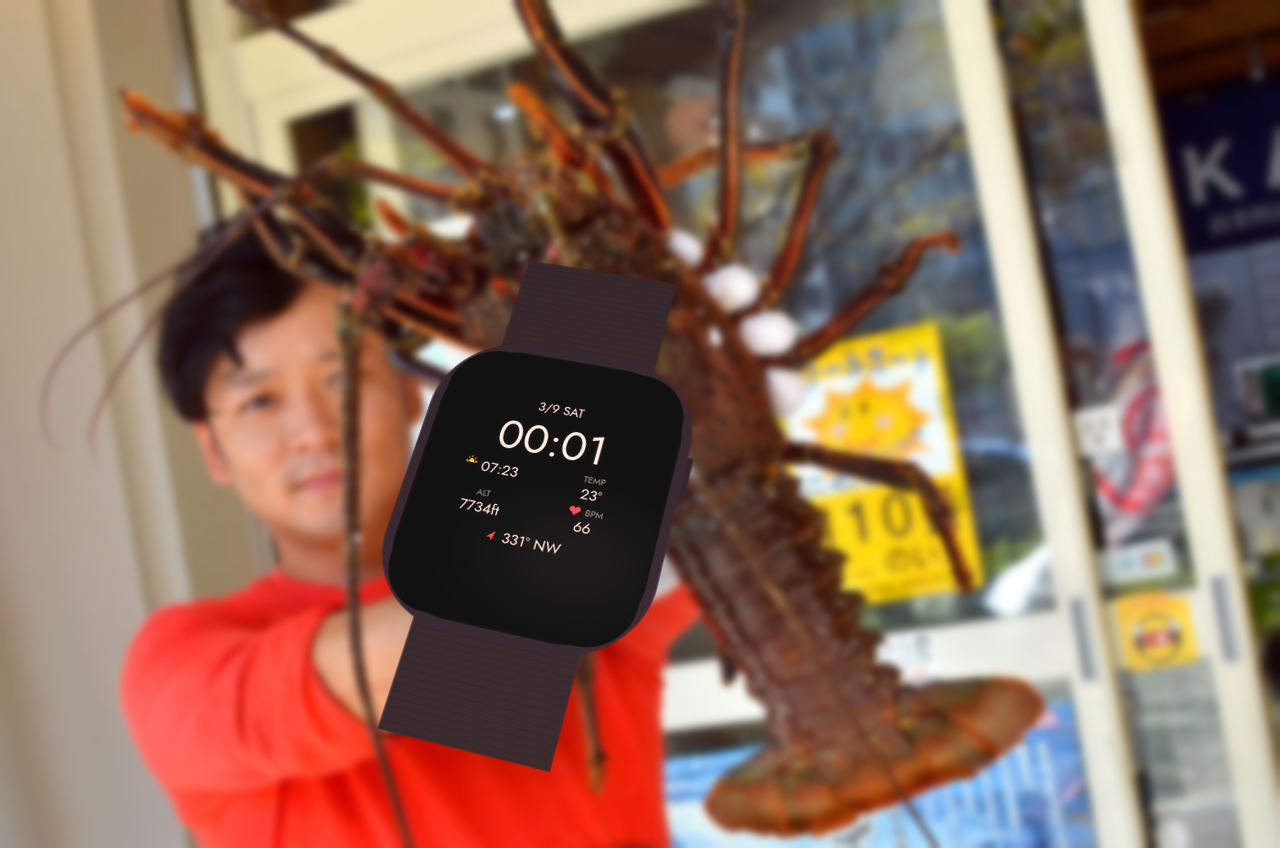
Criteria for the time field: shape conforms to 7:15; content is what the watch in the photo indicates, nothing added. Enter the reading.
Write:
0:01
